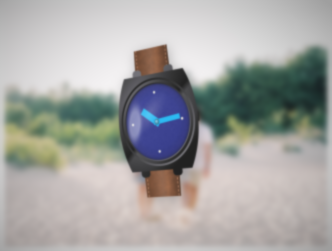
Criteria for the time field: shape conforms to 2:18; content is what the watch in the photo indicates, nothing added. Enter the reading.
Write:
10:14
